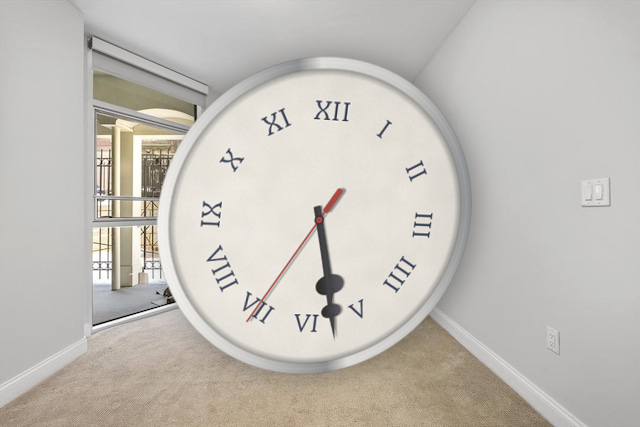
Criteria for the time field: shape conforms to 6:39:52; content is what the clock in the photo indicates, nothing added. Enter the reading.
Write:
5:27:35
